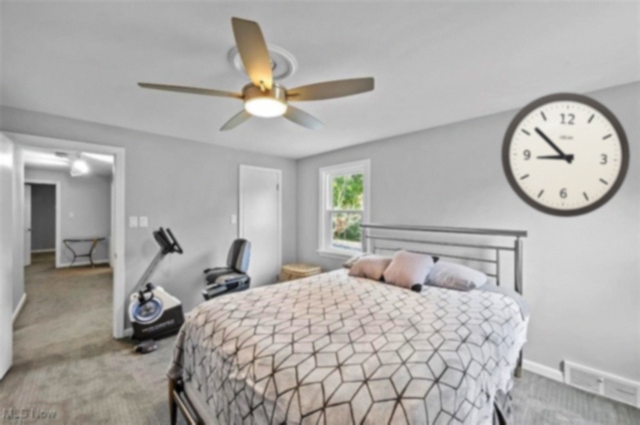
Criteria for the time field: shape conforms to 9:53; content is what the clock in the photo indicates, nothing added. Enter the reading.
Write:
8:52
